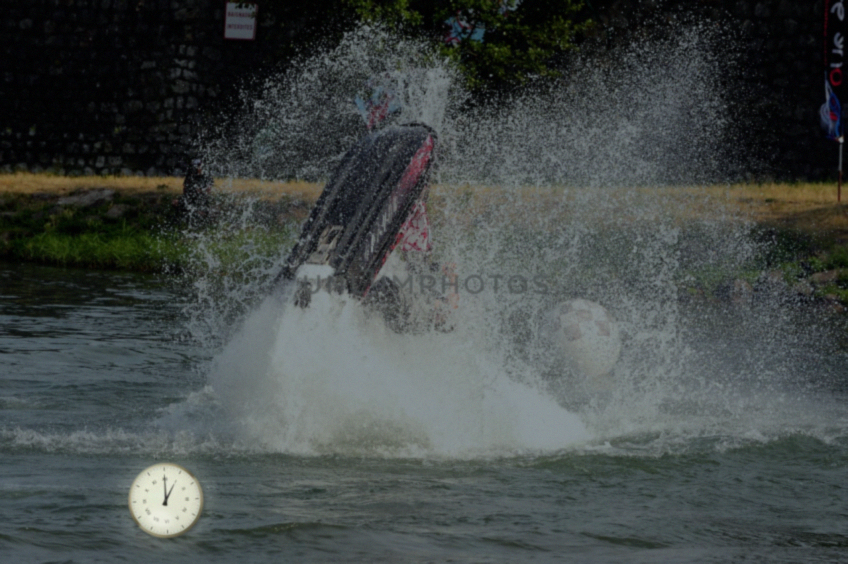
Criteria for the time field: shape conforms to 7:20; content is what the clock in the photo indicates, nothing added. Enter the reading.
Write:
1:00
